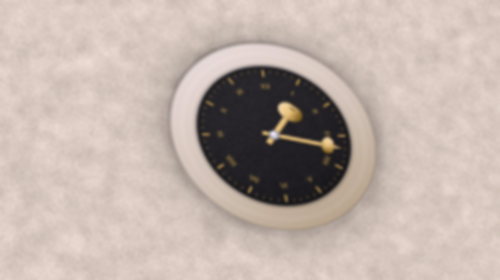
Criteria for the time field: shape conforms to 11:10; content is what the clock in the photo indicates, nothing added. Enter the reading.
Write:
1:17
